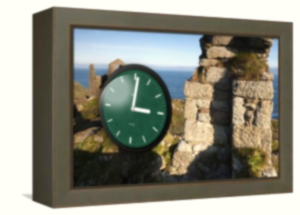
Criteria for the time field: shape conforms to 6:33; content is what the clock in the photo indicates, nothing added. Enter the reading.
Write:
3:01
